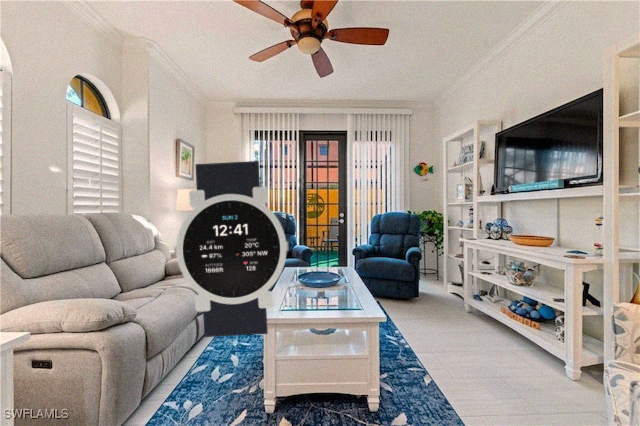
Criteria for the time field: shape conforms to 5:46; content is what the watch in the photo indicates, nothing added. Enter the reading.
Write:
12:41
